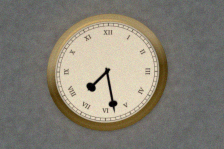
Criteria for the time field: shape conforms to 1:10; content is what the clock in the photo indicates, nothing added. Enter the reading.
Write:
7:28
